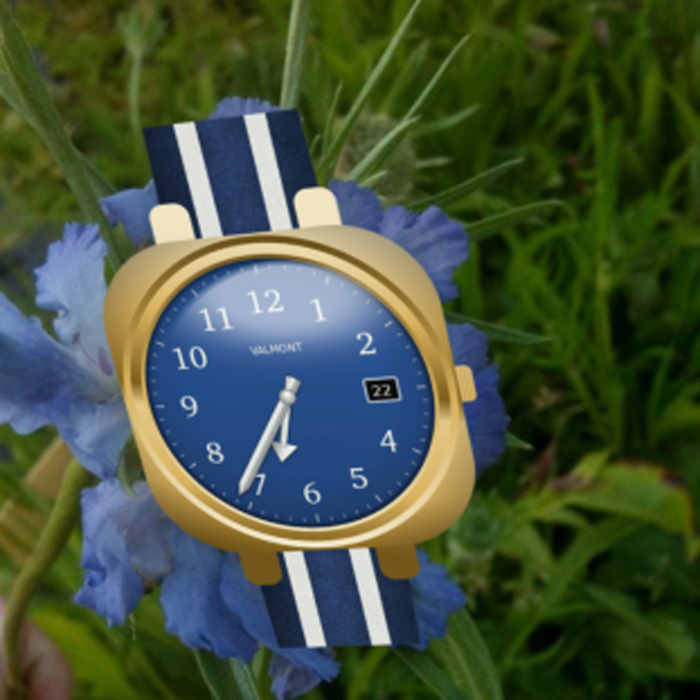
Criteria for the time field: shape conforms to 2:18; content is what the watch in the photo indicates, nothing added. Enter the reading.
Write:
6:36
